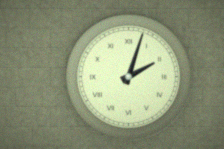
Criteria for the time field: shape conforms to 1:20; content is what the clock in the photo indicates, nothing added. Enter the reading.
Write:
2:03
